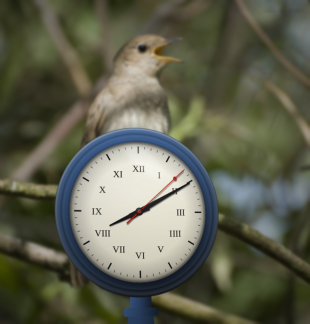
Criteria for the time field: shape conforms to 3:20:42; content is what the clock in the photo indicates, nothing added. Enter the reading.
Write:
8:10:08
